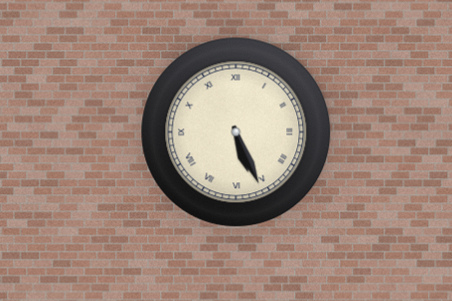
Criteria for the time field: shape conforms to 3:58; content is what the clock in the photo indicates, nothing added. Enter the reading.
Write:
5:26
